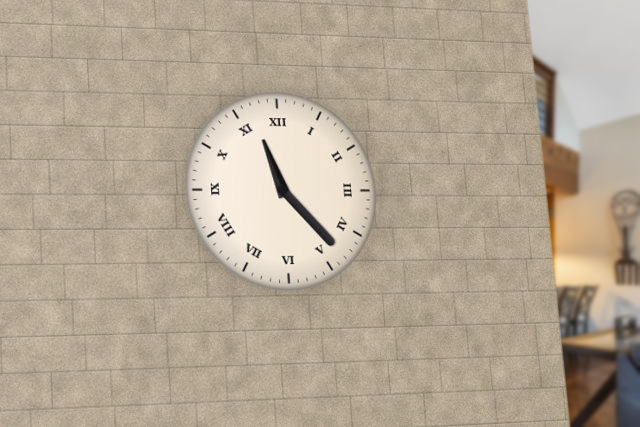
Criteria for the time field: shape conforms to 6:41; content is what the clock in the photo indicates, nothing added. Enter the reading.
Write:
11:23
